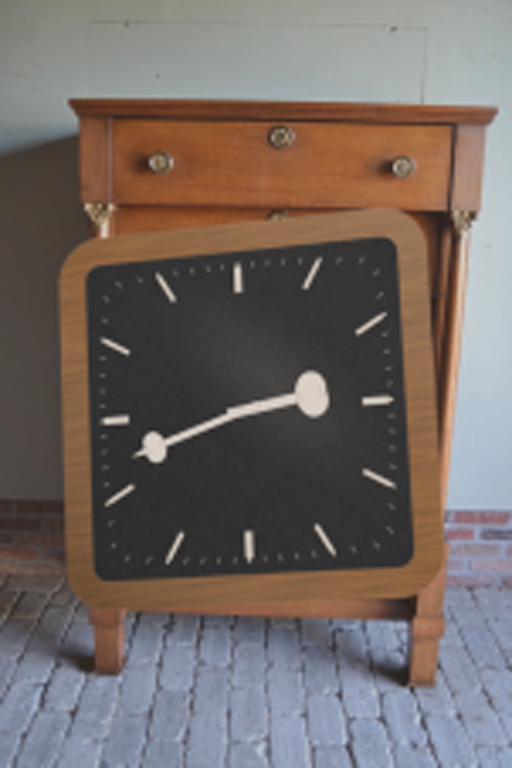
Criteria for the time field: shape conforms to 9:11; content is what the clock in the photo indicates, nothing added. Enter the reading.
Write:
2:42
